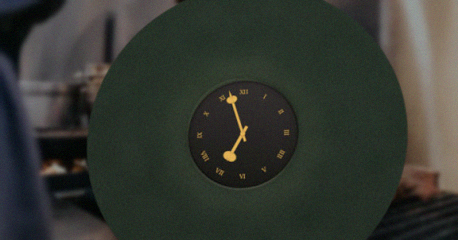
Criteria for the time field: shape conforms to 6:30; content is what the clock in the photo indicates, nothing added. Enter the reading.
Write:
6:57
